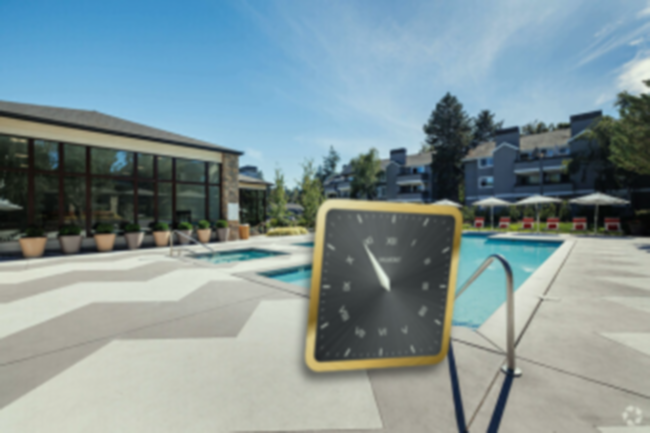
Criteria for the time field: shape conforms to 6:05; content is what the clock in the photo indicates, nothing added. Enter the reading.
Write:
10:54
